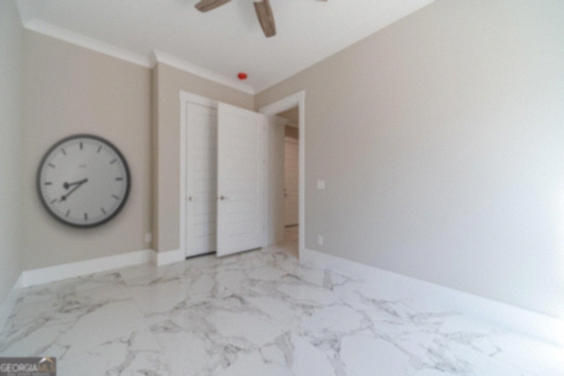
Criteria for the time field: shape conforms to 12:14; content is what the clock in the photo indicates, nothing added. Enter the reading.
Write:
8:39
